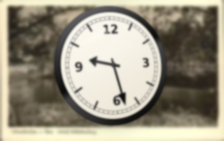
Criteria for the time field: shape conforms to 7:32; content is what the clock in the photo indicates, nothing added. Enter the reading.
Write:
9:28
